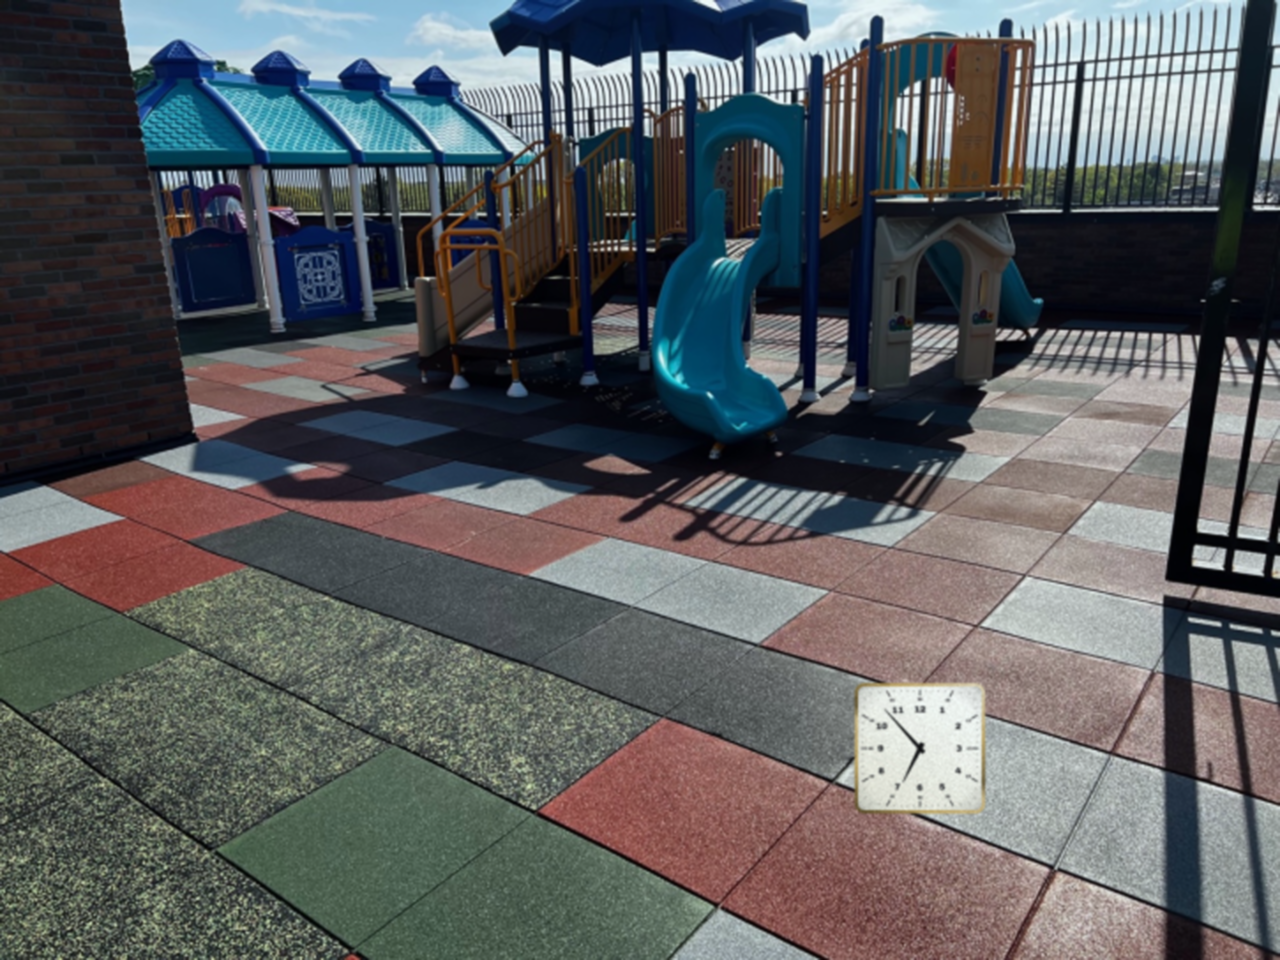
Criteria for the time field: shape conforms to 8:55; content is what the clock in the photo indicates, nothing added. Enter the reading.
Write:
6:53
